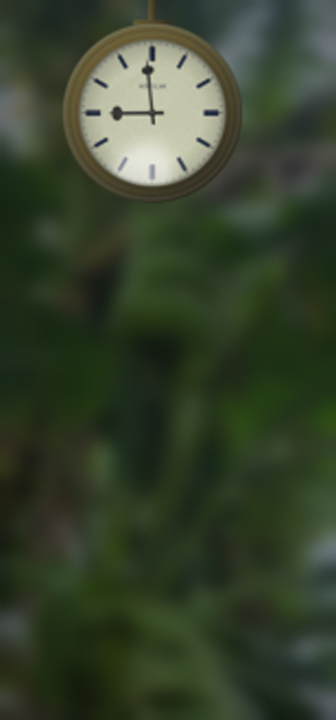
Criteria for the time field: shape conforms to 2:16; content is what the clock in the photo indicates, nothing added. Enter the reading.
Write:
8:59
